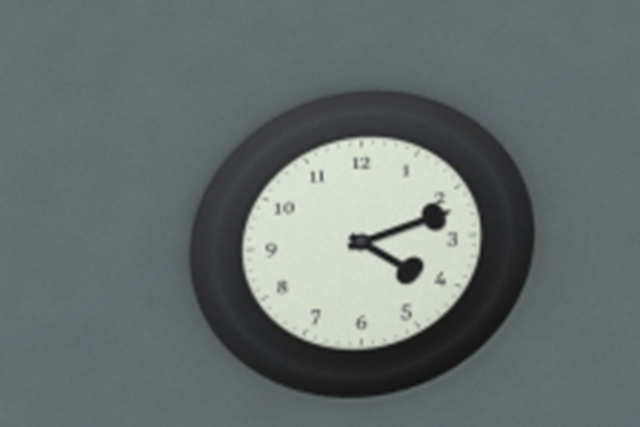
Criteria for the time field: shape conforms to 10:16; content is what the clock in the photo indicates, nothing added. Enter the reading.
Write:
4:12
